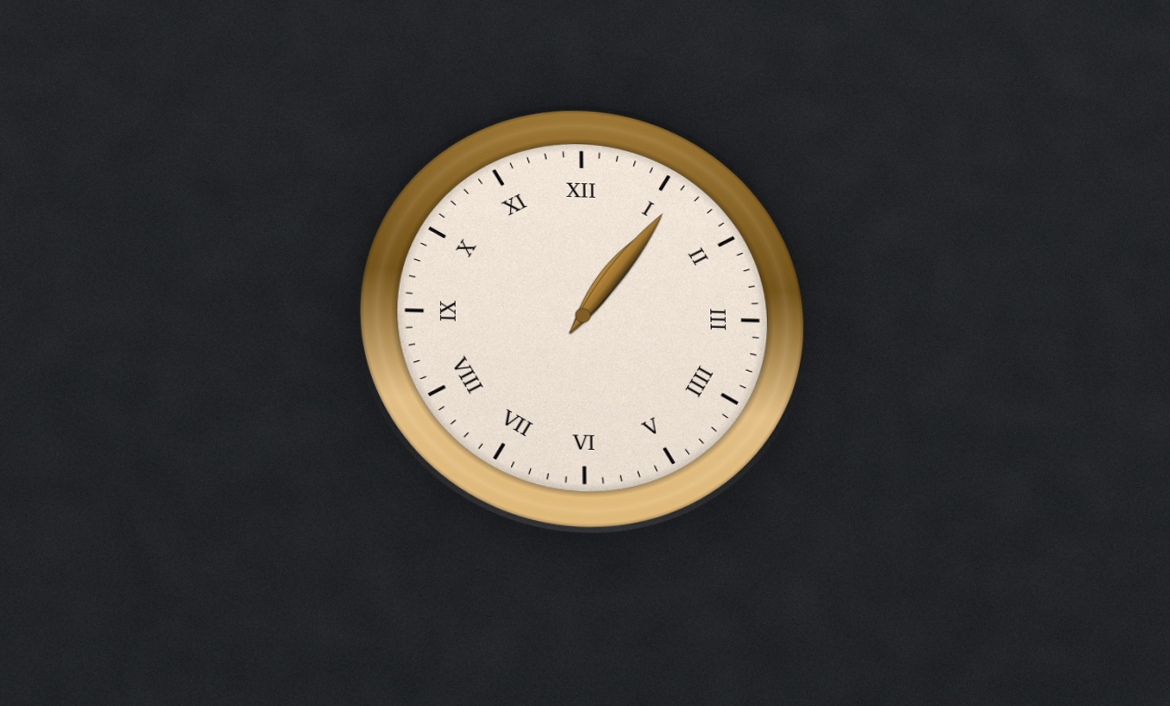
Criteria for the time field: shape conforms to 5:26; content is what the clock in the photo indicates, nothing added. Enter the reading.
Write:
1:06
